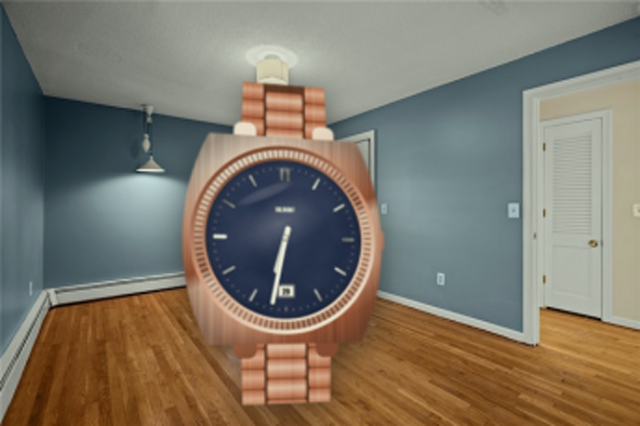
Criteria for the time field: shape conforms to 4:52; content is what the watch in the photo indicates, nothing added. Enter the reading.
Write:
6:32
